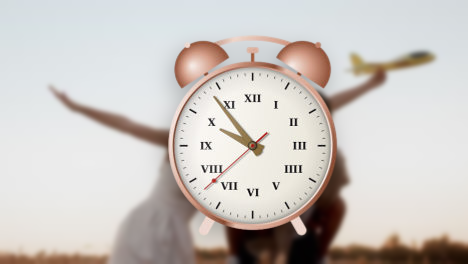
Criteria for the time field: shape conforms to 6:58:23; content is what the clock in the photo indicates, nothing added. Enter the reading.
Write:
9:53:38
